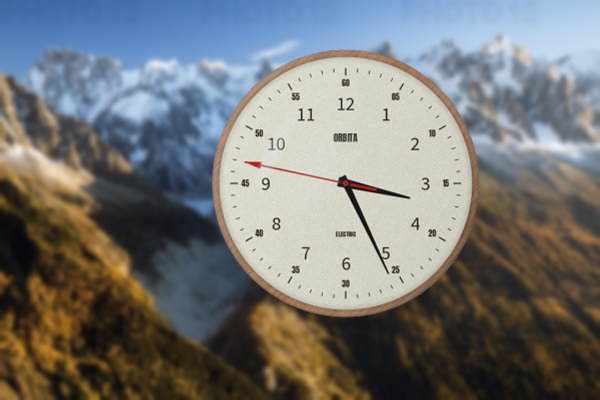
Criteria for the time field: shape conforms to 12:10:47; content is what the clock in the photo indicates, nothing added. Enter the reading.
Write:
3:25:47
